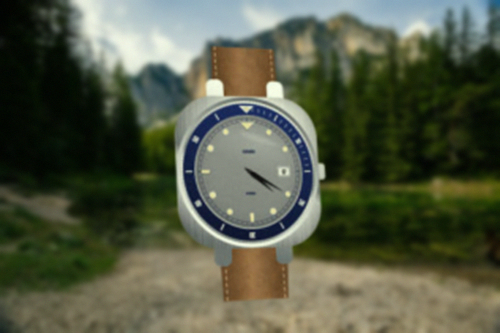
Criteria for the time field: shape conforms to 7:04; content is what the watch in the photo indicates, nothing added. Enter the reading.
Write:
4:20
